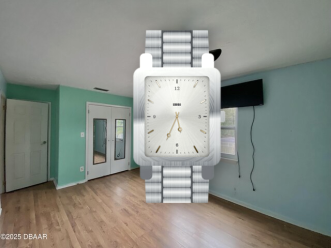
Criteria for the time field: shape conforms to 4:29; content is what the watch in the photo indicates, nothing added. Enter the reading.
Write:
5:34
